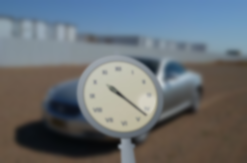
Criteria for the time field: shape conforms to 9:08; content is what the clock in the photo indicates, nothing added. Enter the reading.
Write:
10:22
